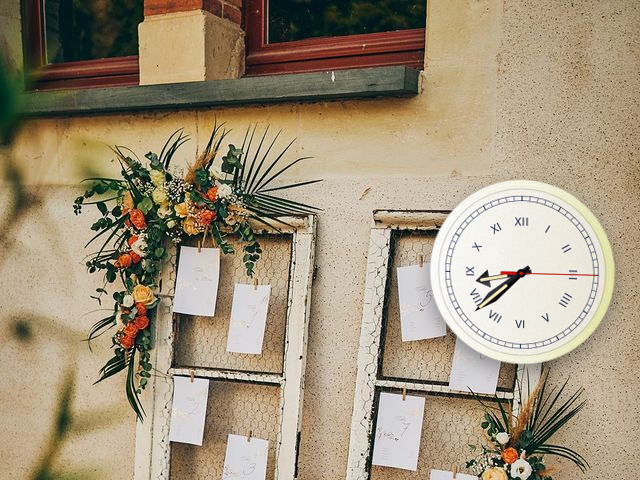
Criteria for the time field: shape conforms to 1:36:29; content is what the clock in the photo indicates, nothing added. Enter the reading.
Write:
8:38:15
